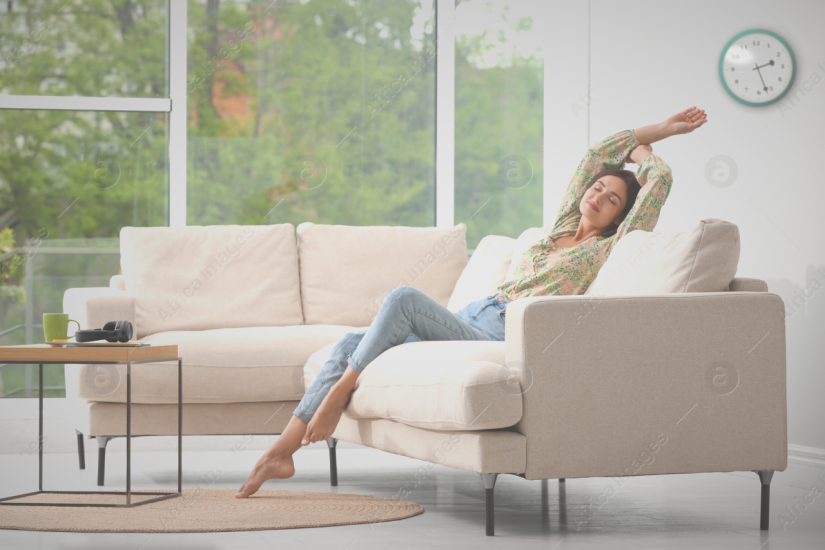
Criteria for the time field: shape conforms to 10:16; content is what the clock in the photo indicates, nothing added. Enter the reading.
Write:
2:27
